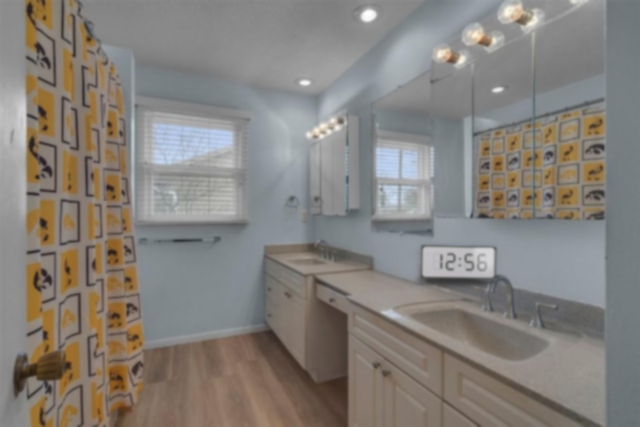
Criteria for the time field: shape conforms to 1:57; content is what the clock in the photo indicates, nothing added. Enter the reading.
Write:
12:56
